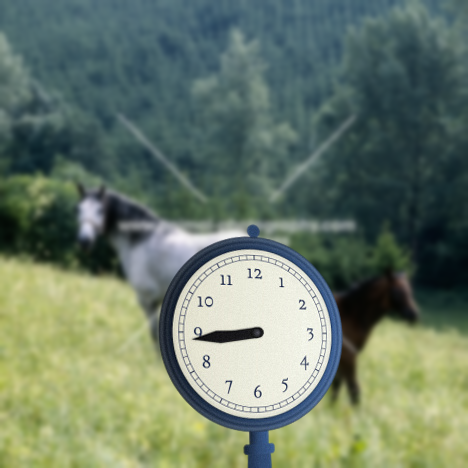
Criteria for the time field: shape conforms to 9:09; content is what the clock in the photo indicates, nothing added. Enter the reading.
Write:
8:44
